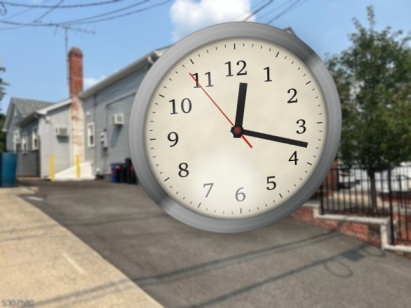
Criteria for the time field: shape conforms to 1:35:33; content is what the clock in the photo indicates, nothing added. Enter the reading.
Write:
12:17:54
